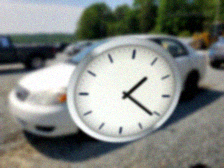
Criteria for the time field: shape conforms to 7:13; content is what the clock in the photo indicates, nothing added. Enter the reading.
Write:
1:21
